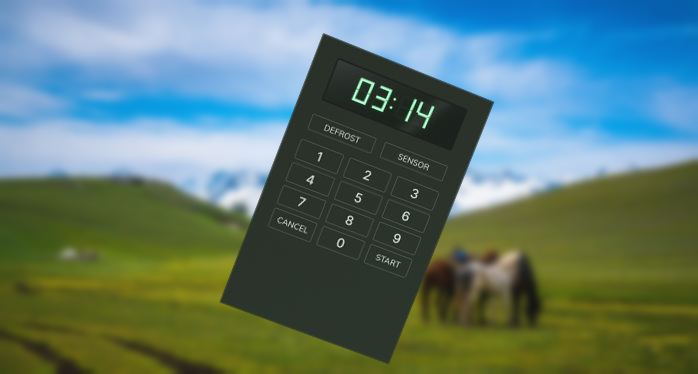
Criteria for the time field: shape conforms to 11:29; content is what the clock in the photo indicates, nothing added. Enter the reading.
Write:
3:14
